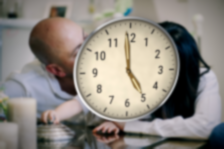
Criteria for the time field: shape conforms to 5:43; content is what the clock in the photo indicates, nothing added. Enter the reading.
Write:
4:59
